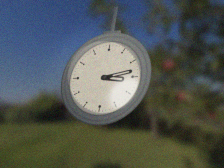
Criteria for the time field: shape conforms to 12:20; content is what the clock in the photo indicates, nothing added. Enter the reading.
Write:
3:13
